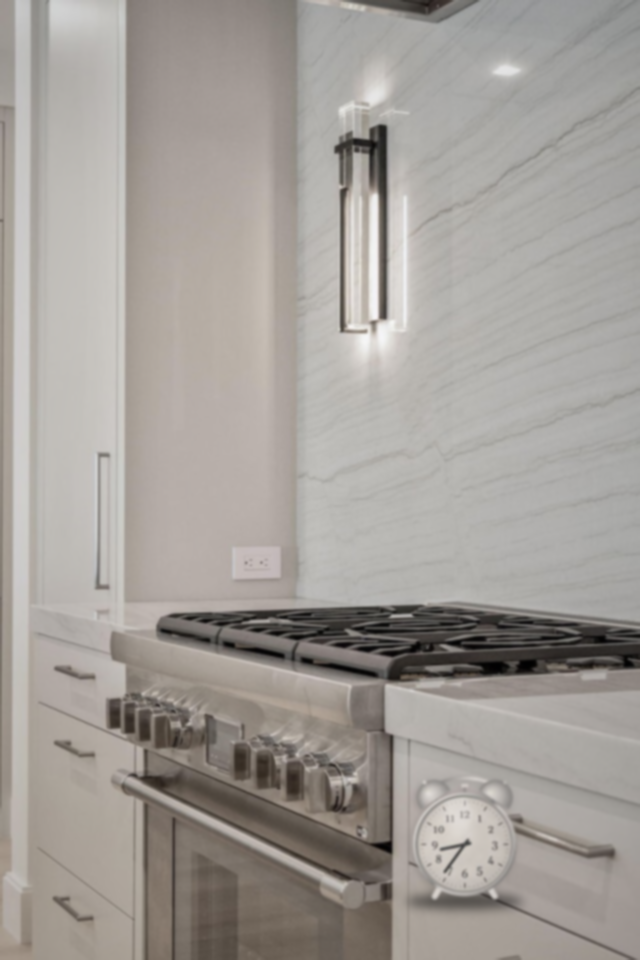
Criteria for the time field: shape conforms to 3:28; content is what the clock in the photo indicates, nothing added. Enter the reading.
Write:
8:36
